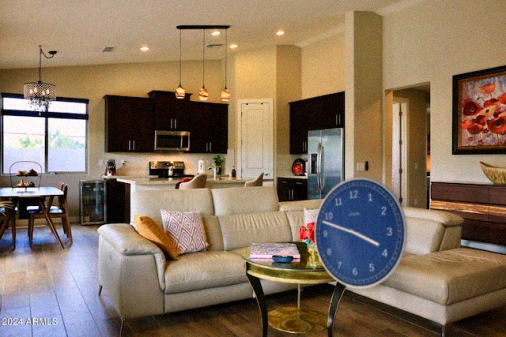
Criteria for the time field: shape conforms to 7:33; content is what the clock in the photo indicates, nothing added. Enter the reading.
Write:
3:48
